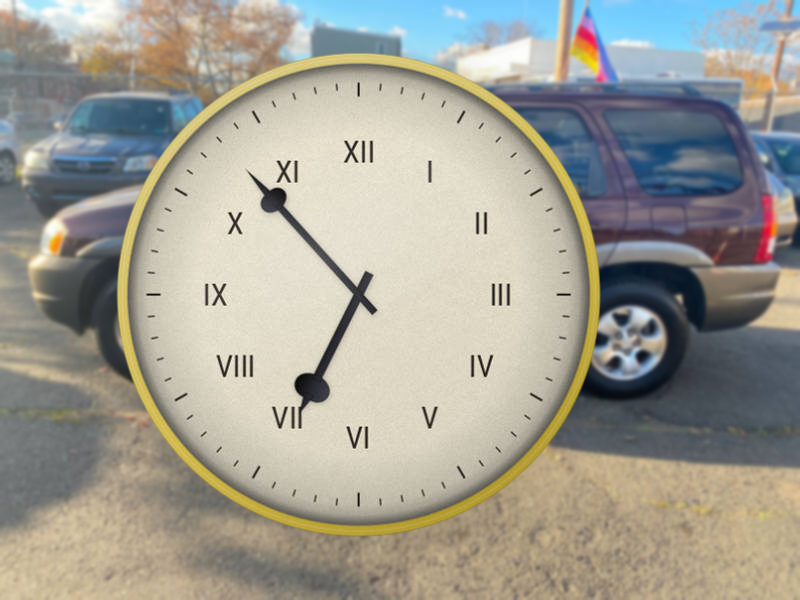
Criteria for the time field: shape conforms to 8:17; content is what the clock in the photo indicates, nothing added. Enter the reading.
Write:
6:53
